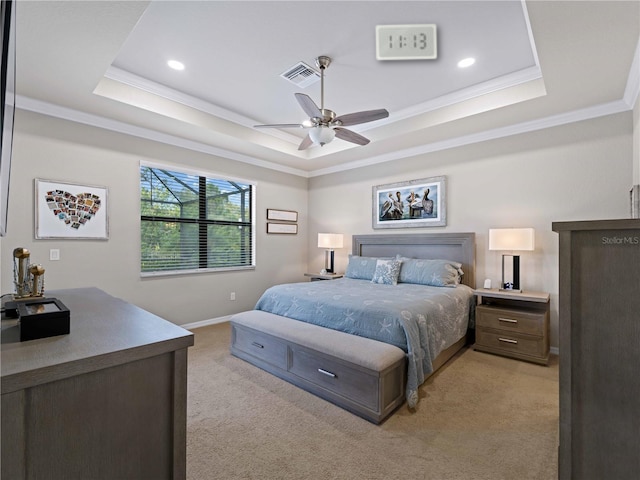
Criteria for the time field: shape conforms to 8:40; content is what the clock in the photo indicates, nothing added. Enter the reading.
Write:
11:13
